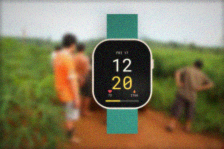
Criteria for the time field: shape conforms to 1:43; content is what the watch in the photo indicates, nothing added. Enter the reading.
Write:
12:20
